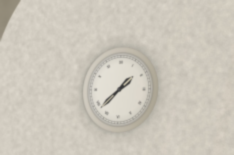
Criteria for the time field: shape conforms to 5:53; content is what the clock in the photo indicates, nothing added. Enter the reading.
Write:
1:38
